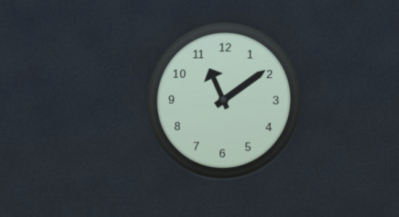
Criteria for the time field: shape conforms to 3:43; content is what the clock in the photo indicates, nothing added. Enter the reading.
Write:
11:09
